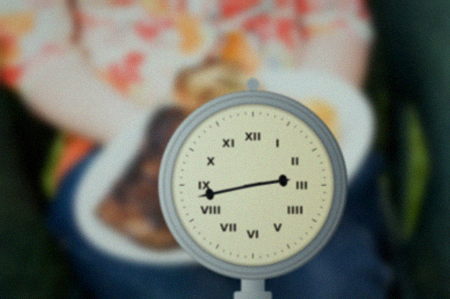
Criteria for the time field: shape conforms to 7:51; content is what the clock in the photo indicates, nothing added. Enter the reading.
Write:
2:43
